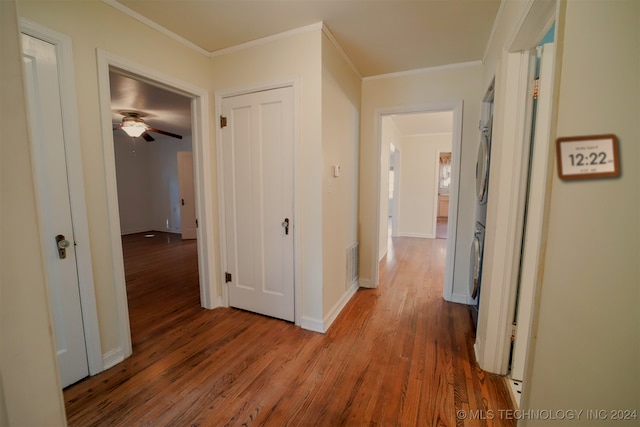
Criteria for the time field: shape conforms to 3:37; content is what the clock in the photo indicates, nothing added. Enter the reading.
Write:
12:22
